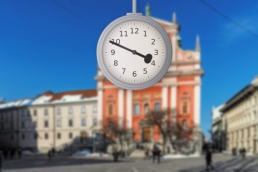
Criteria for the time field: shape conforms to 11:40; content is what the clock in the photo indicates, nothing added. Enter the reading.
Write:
3:49
